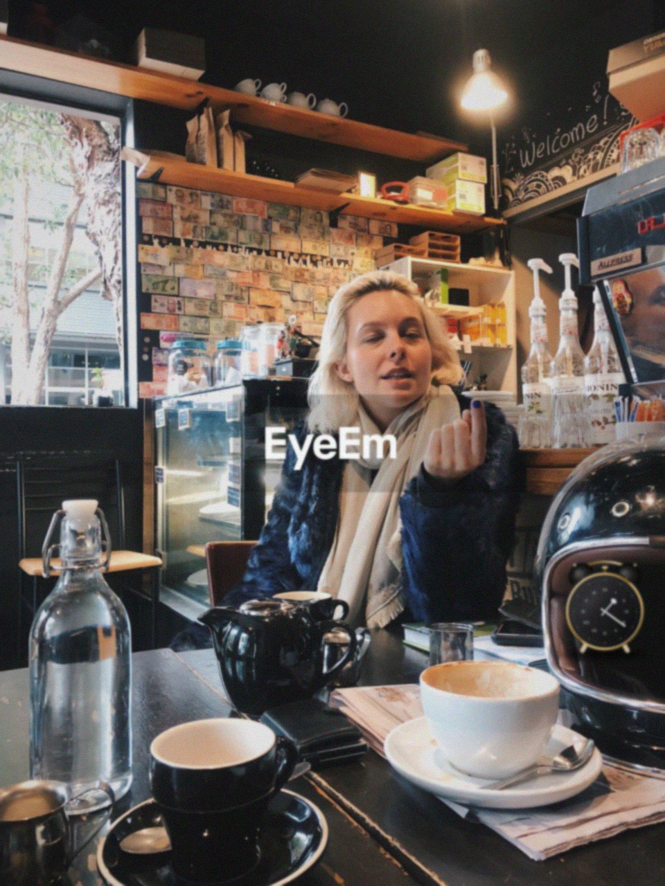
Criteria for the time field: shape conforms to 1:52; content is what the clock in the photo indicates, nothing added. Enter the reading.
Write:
1:21
